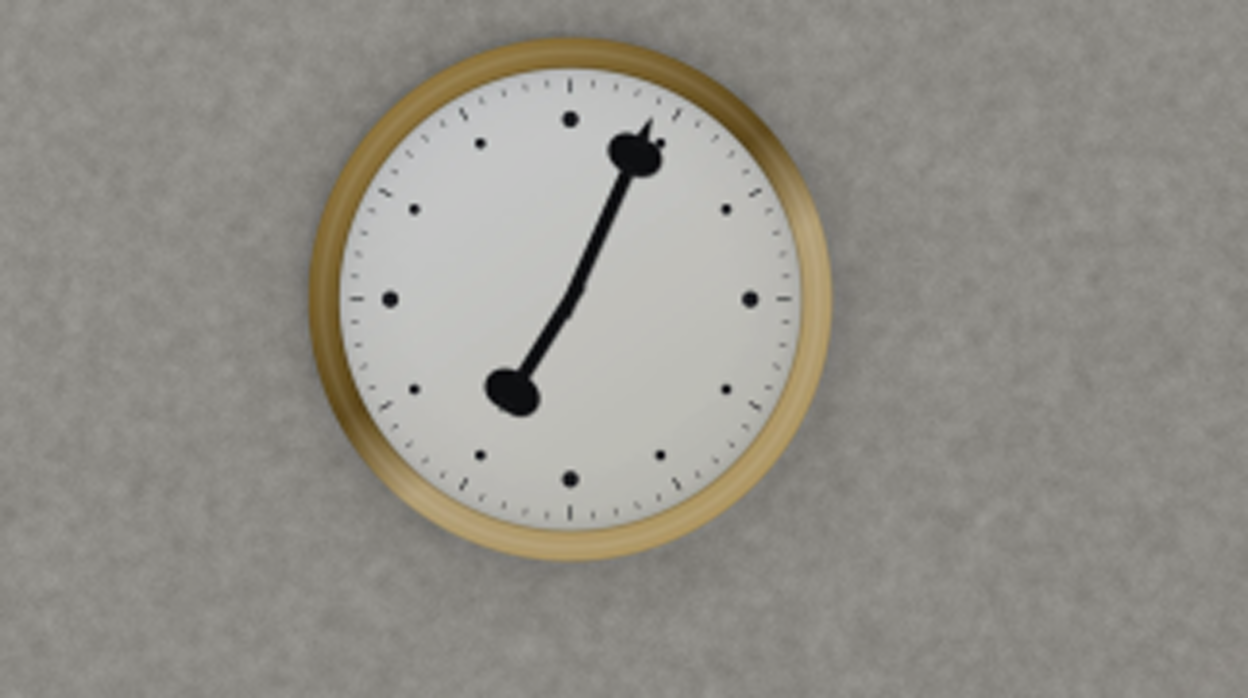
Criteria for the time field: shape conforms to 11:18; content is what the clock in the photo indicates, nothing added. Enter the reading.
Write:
7:04
